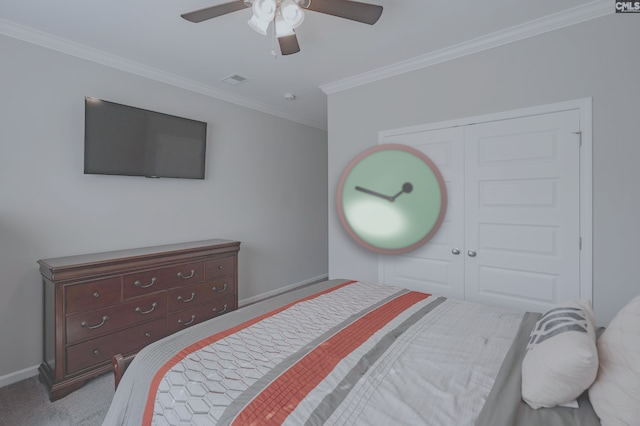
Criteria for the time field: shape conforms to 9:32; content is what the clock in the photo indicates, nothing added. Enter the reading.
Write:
1:48
